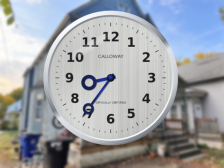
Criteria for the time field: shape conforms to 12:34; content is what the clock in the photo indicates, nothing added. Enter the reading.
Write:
8:36
